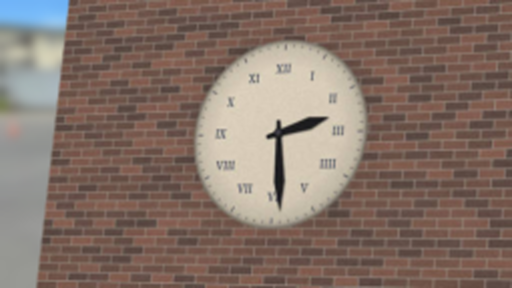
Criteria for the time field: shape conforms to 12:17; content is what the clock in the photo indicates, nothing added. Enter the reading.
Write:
2:29
